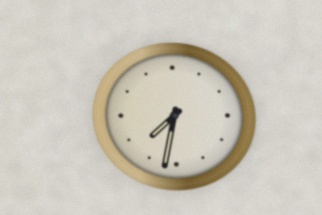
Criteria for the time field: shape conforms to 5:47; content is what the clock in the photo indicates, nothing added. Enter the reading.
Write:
7:32
